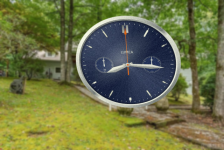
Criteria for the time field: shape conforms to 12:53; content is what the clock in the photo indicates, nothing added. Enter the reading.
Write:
8:16
